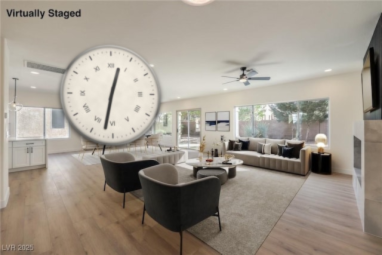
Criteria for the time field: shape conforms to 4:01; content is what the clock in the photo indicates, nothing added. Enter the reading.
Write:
12:32
